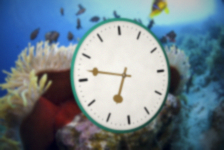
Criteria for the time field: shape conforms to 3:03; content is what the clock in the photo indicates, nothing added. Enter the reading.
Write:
6:47
